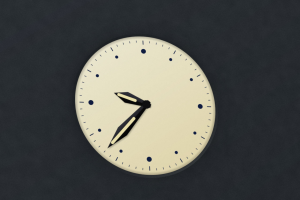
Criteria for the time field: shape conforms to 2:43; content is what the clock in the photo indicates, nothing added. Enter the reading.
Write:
9:37
